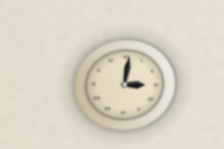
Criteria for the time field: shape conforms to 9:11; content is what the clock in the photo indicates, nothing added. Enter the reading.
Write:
3:01
